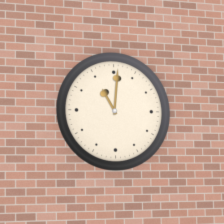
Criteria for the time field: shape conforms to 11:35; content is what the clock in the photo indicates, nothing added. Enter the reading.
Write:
11:01
